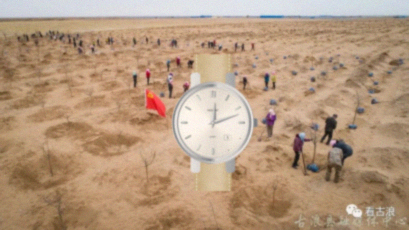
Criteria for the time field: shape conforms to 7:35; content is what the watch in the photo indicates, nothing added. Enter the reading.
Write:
12:12
